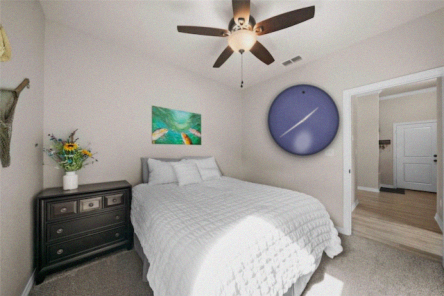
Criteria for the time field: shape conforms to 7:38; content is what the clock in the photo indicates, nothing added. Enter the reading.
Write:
1:39
